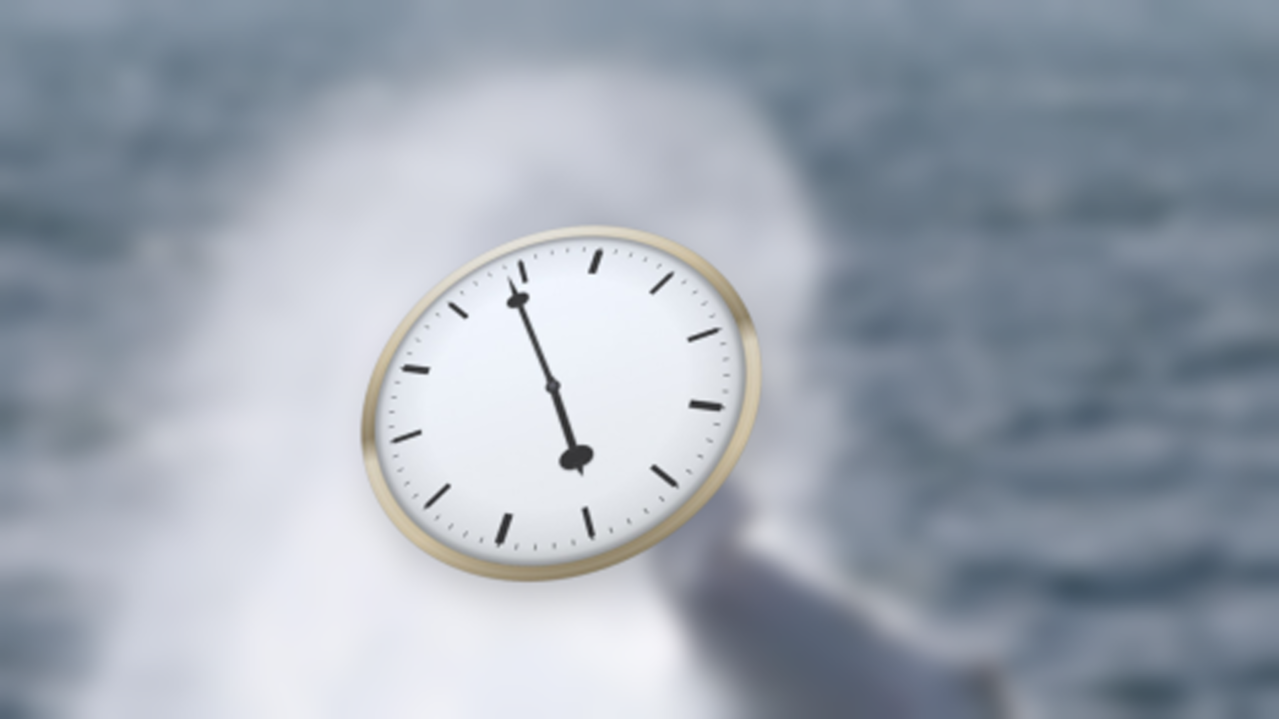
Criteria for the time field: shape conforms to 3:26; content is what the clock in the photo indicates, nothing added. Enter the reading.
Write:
4:54
